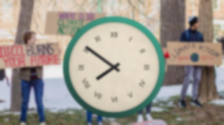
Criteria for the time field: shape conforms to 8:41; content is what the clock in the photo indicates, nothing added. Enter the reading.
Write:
7:51
